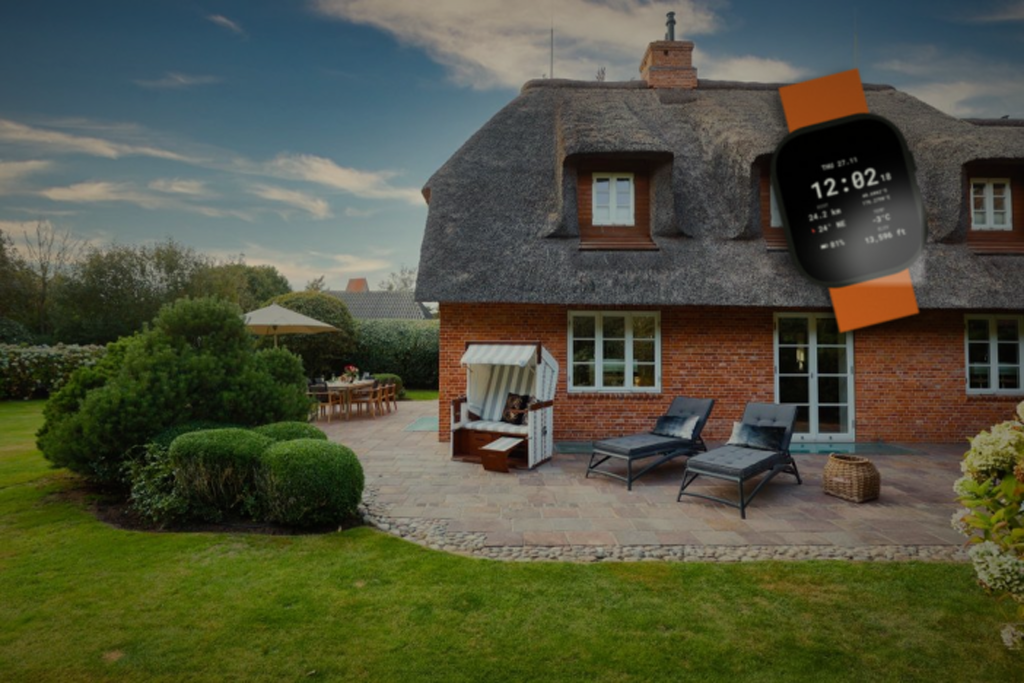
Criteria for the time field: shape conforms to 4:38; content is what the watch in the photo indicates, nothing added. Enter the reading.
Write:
12:02
